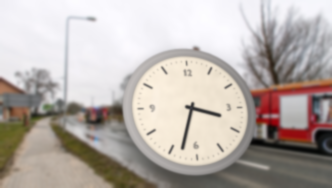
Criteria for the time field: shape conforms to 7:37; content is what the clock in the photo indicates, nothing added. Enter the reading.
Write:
3:33
